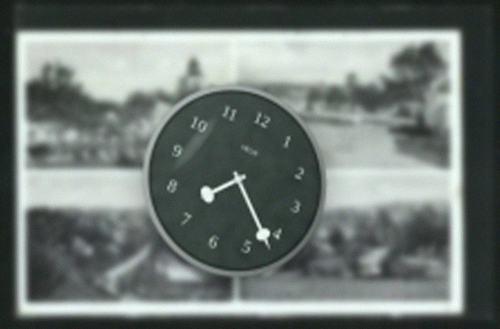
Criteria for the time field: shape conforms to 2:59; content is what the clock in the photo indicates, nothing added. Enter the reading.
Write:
7:22
